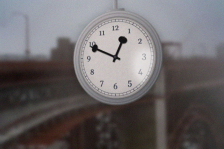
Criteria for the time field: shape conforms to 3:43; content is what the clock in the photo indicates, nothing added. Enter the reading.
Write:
12:49
